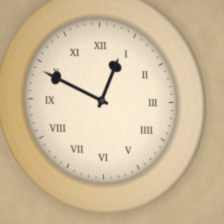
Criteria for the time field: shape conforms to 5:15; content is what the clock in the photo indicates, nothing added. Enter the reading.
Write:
12:49
